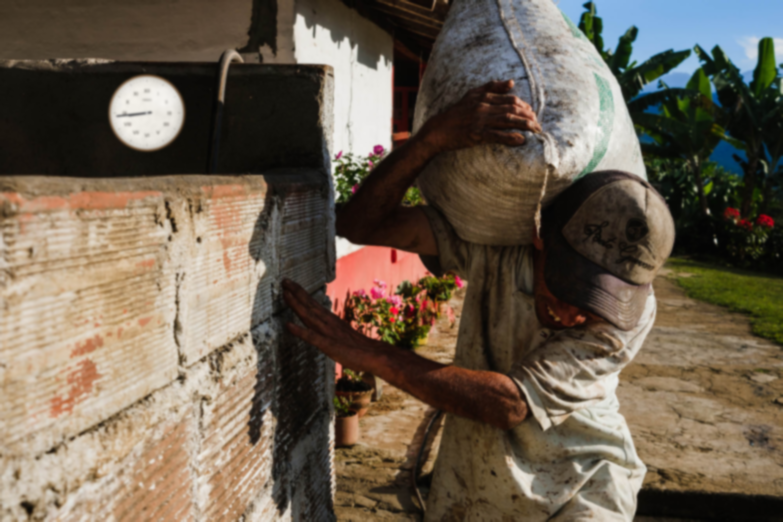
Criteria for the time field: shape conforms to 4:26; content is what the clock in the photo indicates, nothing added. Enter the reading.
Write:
8:44
